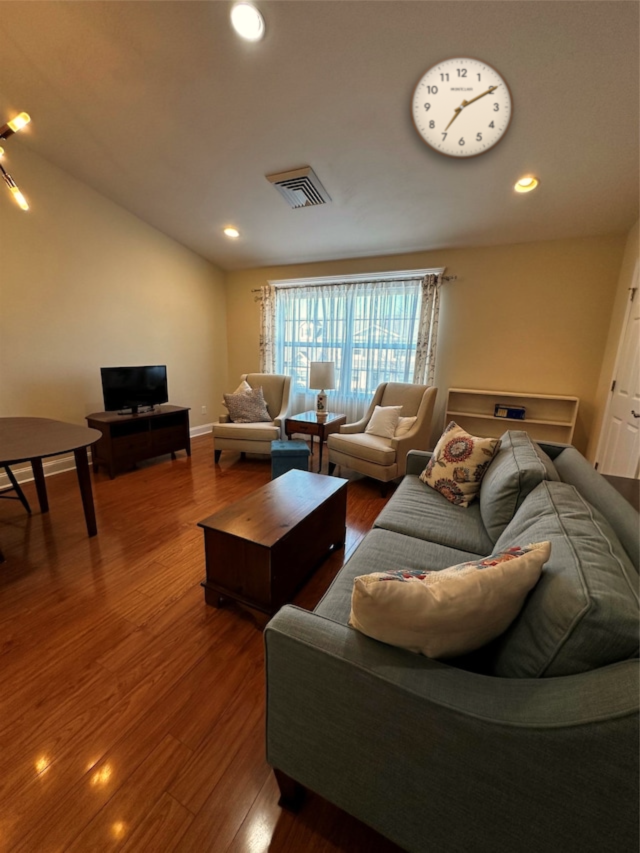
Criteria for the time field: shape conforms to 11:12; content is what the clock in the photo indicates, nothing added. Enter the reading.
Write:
7:10
